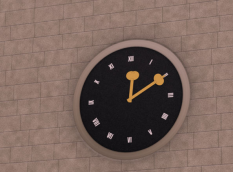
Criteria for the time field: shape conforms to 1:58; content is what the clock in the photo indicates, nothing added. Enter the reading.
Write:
12:10
